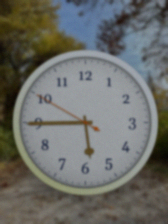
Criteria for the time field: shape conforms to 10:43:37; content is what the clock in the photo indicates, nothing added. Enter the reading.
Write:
5:44:50
